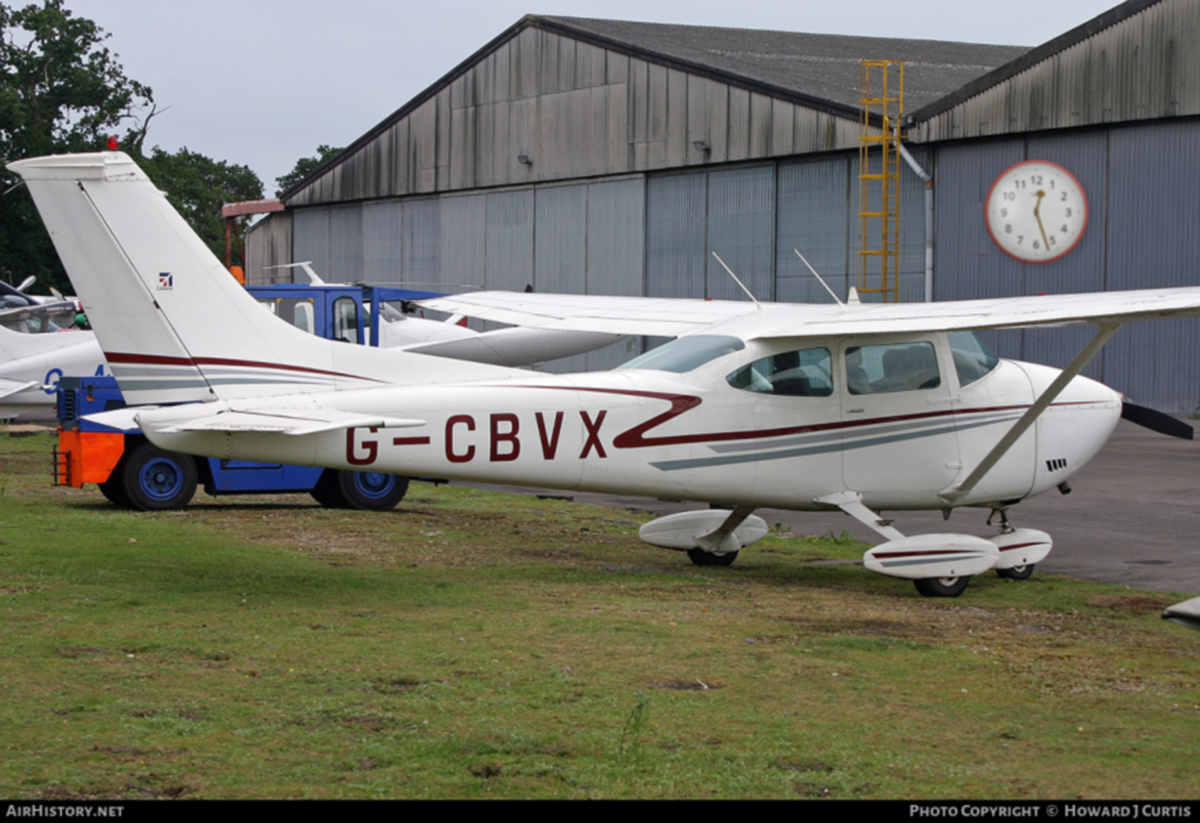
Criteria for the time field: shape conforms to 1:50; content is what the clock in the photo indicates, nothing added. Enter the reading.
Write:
12:27
